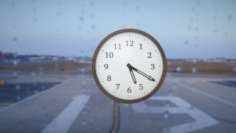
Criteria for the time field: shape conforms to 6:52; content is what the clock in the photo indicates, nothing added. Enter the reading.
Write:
5:20
